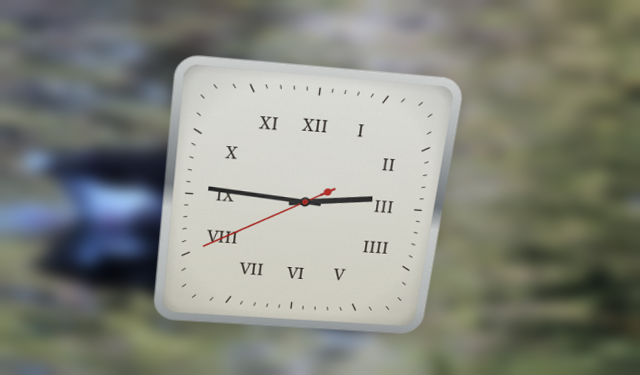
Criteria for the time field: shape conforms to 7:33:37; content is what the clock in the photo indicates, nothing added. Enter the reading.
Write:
2:45:40
